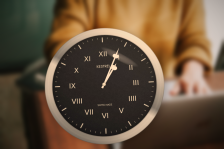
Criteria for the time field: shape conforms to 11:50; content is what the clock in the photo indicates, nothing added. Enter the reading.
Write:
1:04
